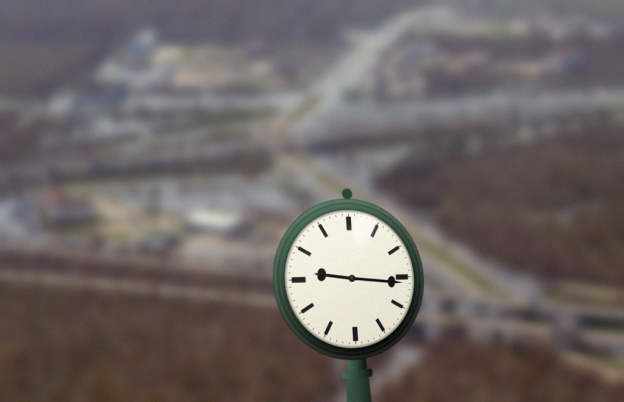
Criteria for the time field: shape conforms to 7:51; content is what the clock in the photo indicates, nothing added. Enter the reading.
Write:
9:16
